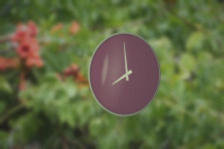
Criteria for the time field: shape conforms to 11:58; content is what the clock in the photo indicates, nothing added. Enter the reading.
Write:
7:59
